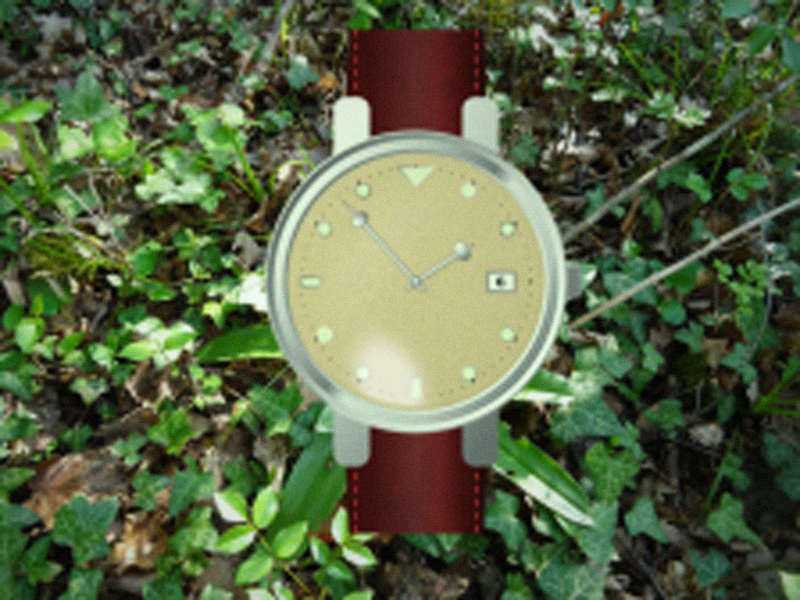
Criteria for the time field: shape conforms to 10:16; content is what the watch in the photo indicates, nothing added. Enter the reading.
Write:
1:53
